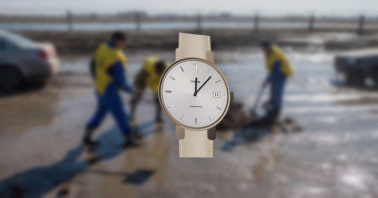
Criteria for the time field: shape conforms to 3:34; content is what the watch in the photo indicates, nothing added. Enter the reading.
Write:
12:07
